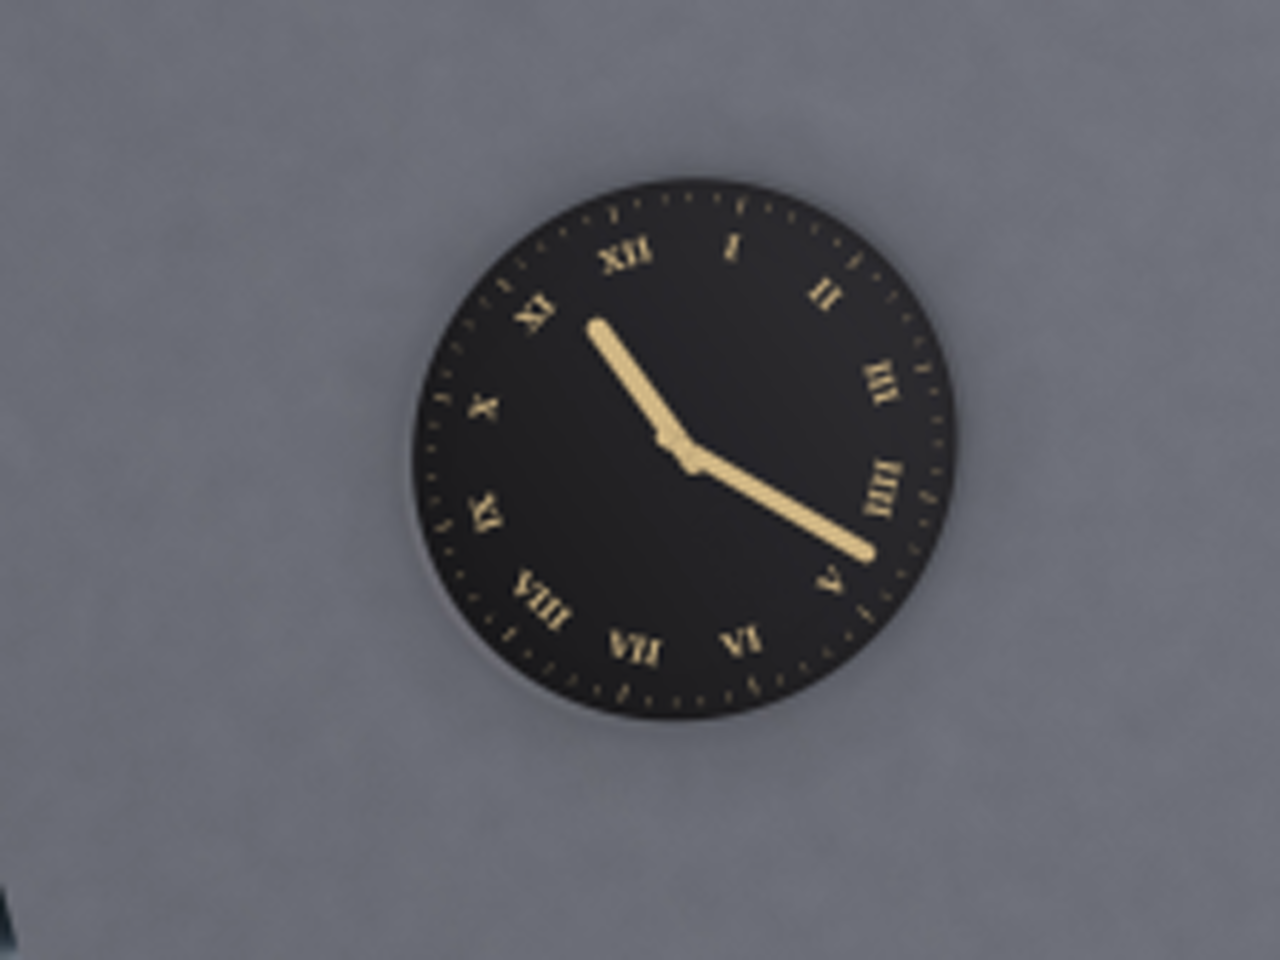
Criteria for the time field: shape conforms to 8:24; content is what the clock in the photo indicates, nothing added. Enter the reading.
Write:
11:23
